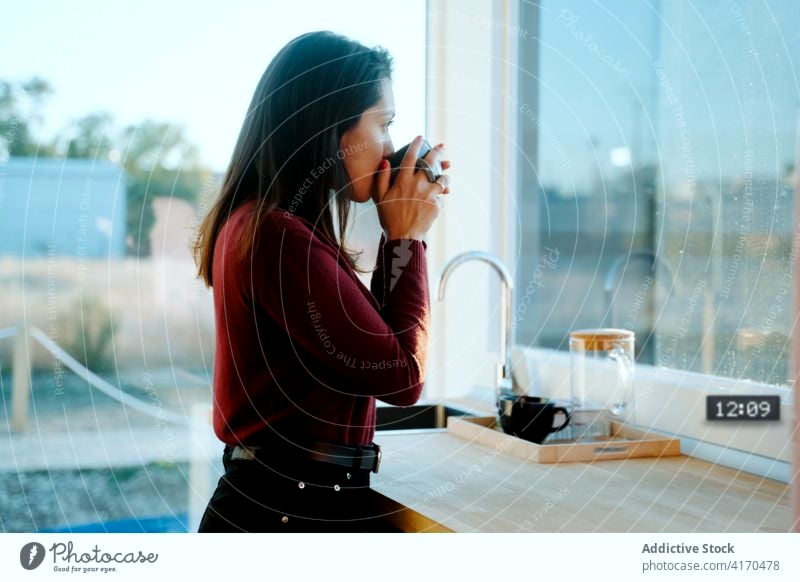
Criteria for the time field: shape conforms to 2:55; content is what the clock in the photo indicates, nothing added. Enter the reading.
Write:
12:09
